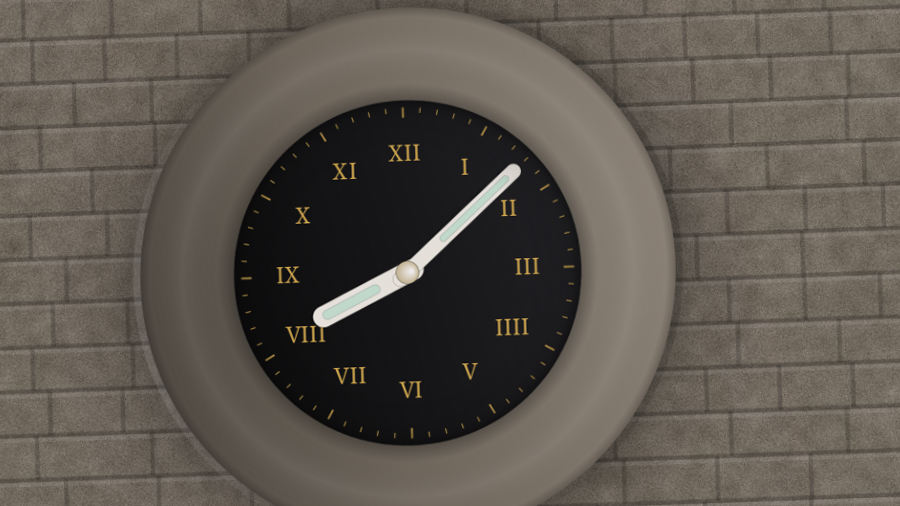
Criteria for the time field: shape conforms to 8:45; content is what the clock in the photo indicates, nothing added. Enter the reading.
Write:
8:08
